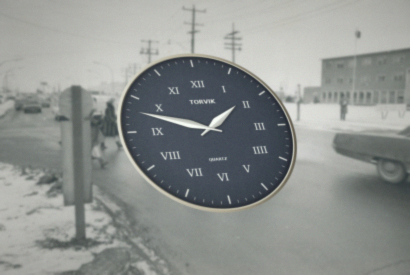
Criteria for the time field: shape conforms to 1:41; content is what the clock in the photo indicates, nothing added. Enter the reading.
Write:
1:48
